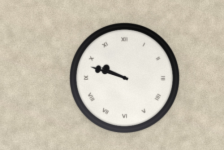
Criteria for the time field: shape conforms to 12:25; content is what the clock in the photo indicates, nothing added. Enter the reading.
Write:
9:48
